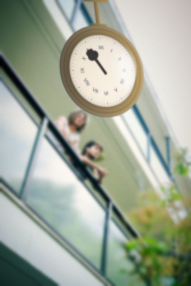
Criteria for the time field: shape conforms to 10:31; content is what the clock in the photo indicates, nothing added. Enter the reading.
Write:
10:54
